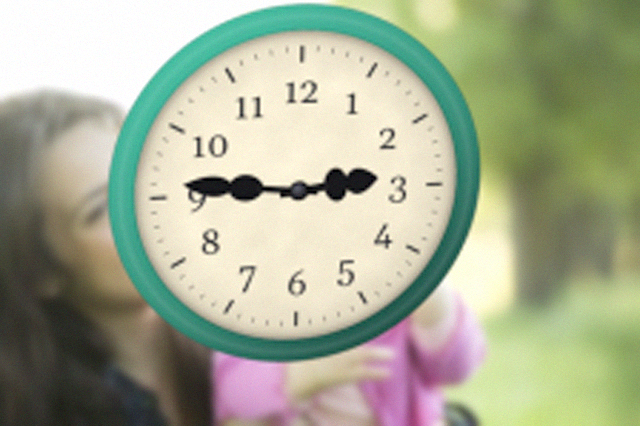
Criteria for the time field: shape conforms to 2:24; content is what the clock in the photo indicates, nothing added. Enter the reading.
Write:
2:46
